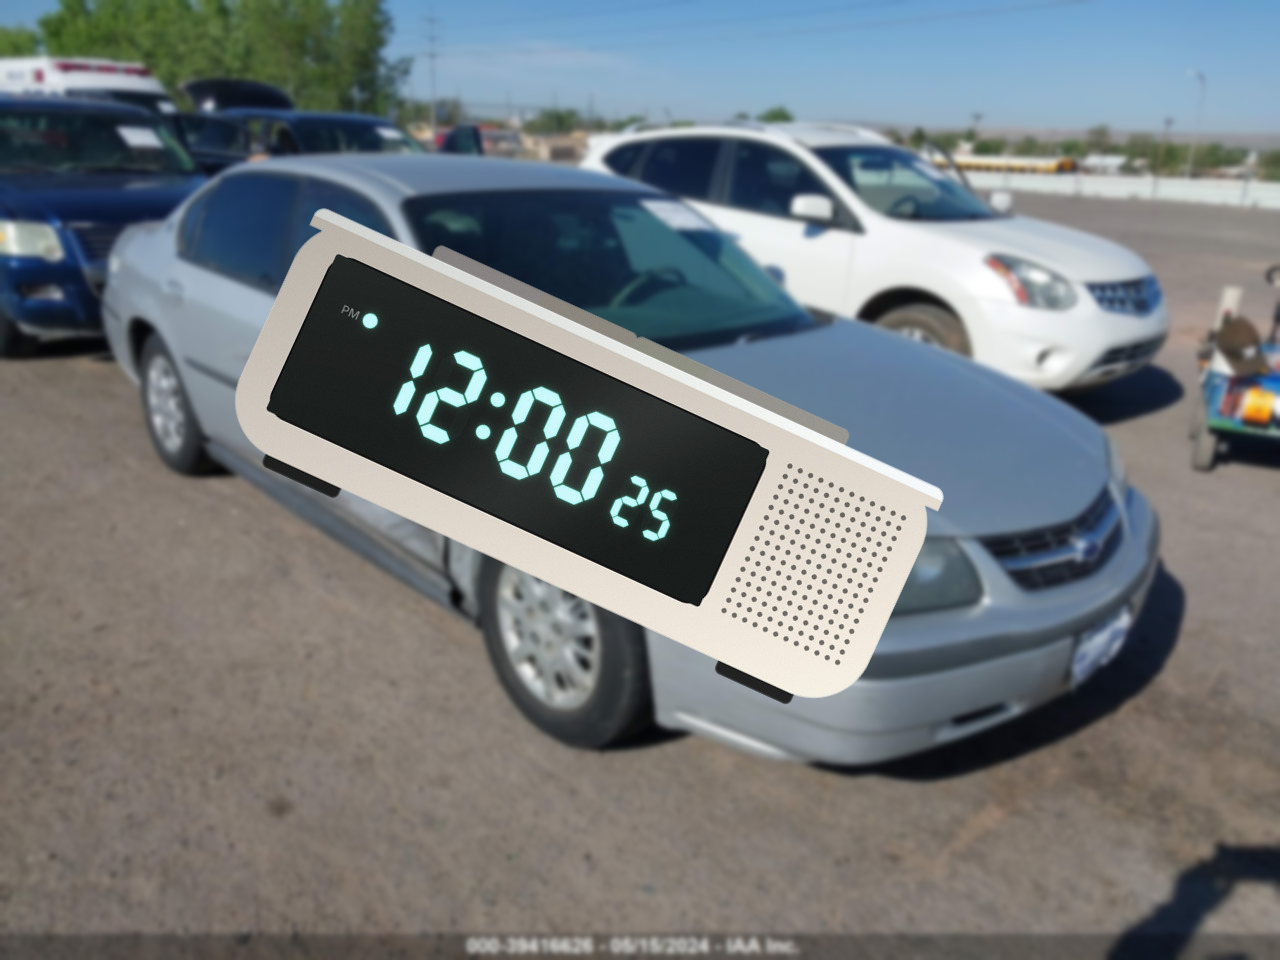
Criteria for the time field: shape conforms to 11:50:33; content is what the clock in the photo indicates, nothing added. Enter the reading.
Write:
12:00:25
